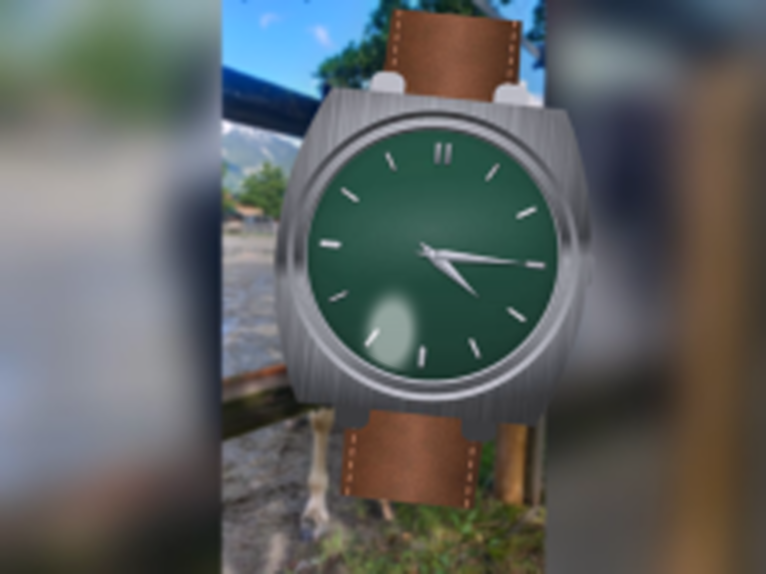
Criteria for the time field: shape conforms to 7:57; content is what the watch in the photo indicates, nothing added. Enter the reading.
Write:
4:15
